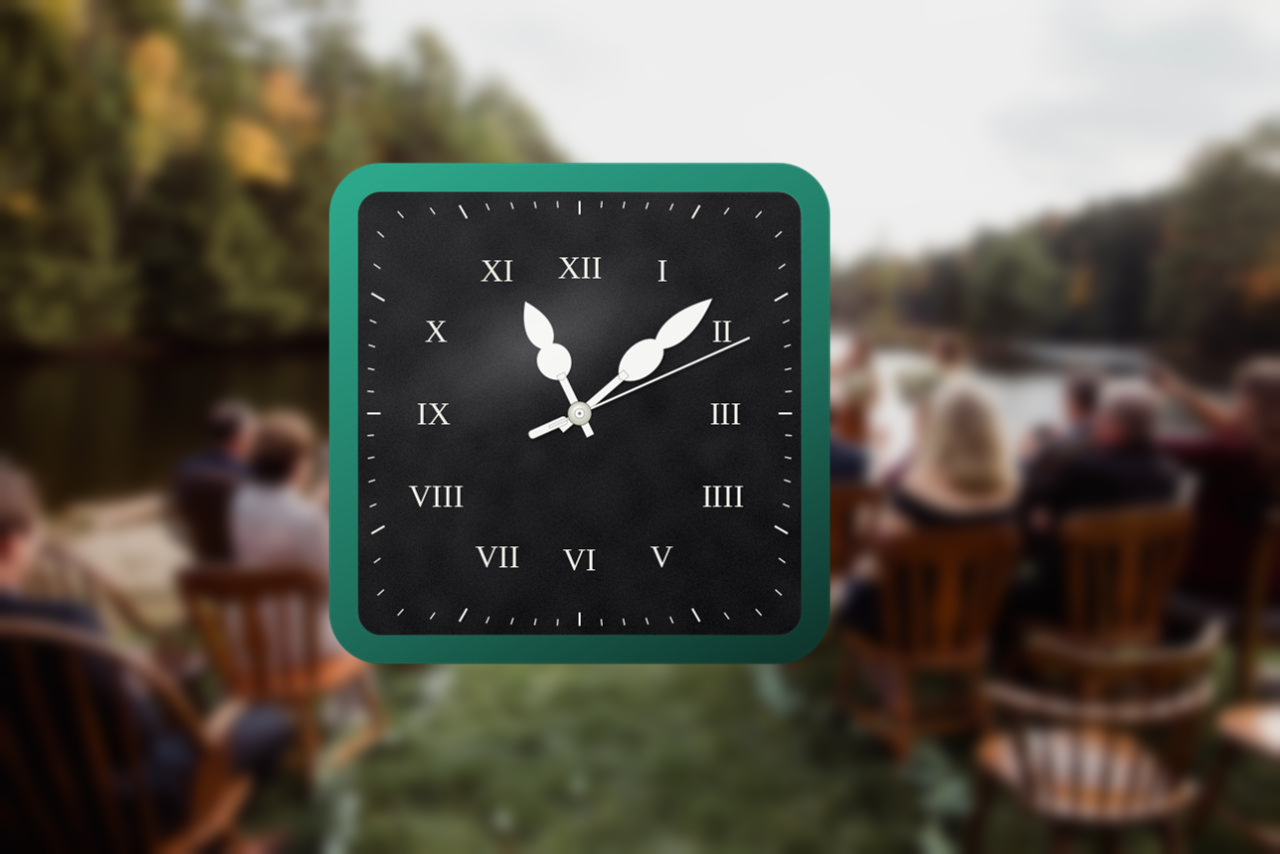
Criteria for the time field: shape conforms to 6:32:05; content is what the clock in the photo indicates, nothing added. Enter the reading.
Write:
11:08:11
